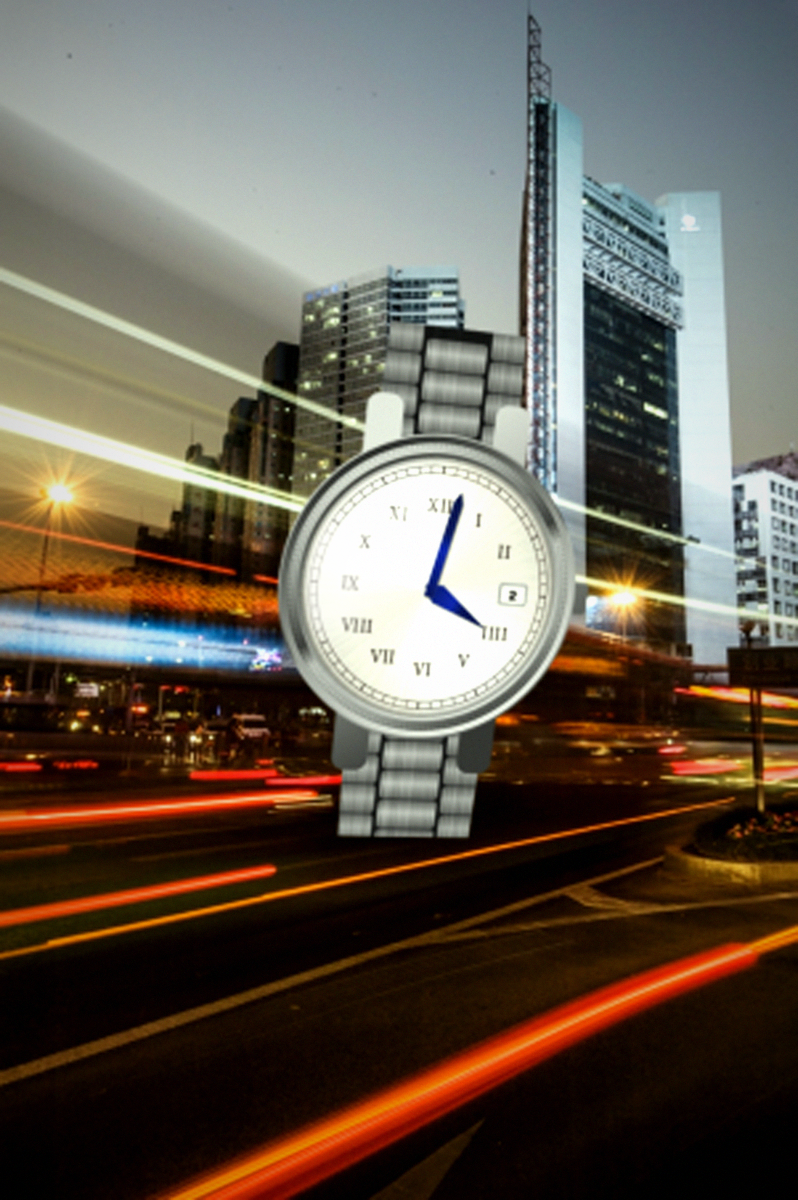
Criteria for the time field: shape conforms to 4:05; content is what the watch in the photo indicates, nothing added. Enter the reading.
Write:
4:02
